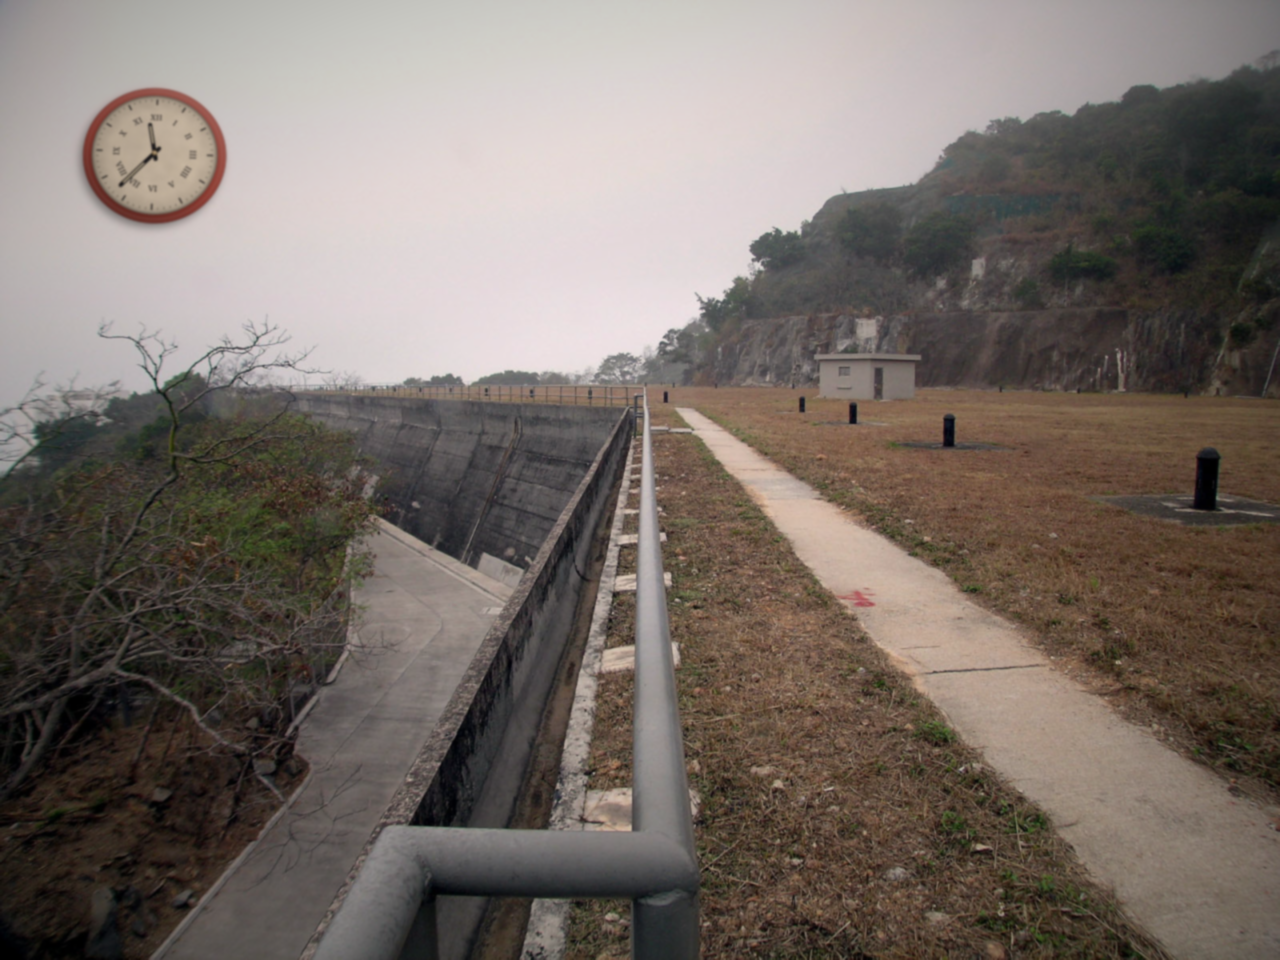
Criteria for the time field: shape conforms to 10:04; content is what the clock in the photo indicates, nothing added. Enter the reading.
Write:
11:37
